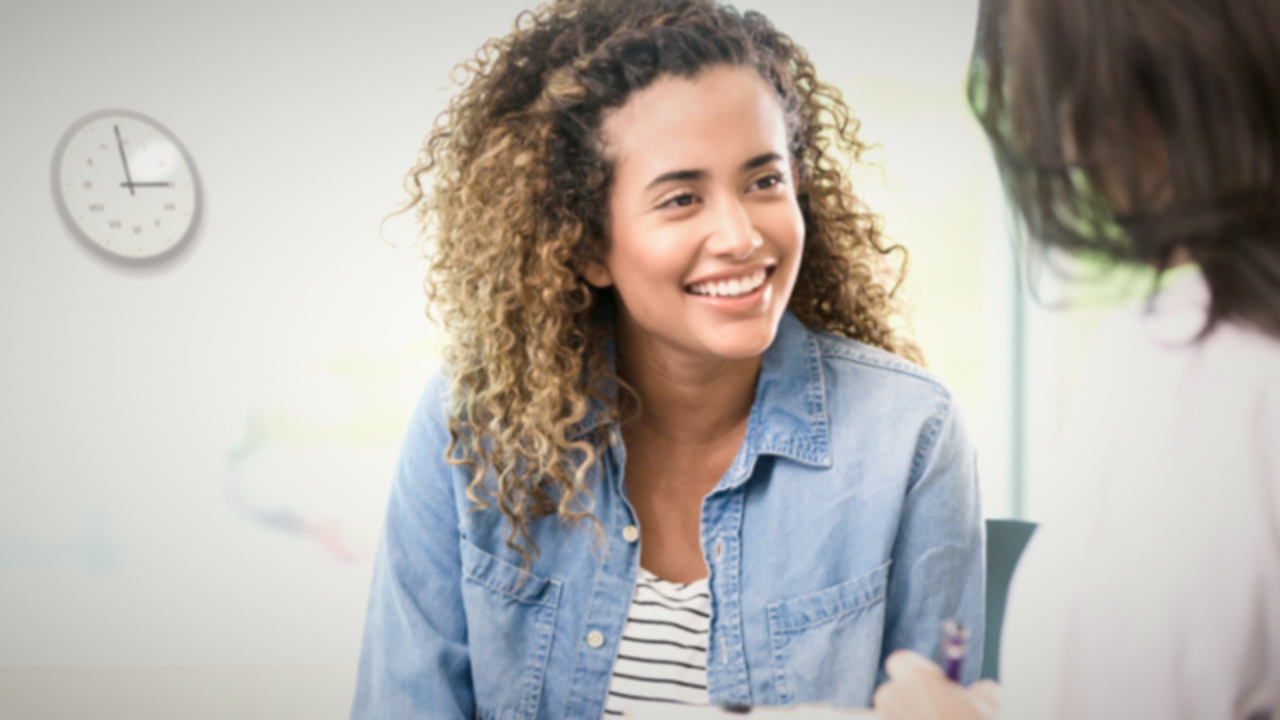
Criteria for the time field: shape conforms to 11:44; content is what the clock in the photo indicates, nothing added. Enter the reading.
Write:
2:59
